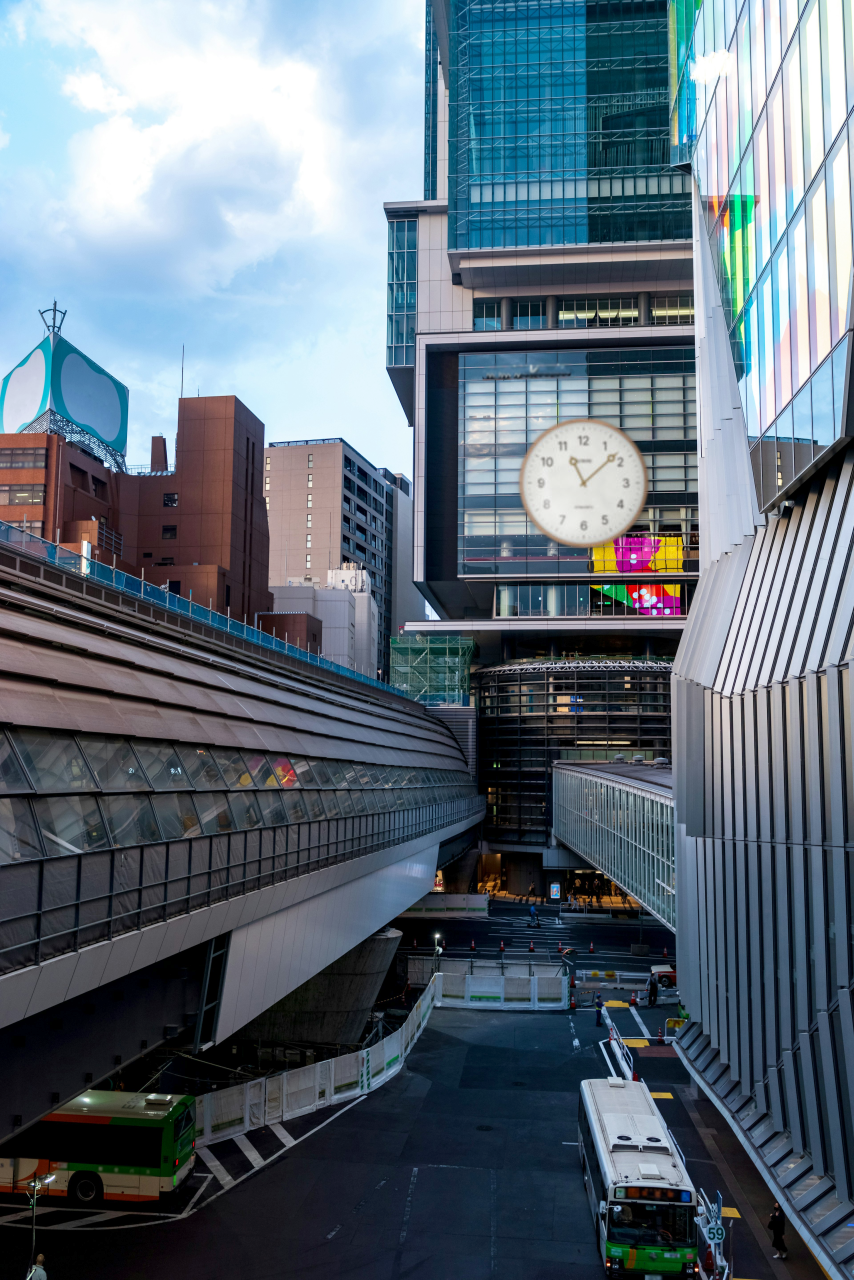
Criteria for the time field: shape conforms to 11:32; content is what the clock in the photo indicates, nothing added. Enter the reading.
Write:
11:08
